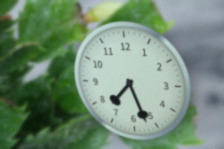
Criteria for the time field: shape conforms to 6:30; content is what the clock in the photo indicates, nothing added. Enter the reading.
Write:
7:27
